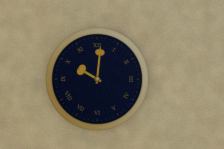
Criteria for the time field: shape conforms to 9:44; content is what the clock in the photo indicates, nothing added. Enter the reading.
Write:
10:01
